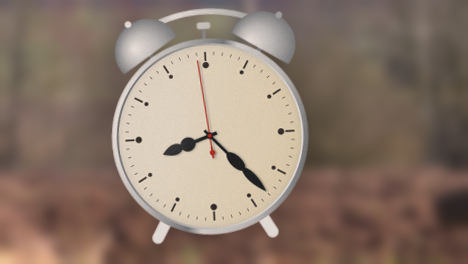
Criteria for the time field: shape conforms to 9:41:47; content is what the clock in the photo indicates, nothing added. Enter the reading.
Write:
8:22:59
